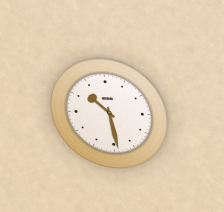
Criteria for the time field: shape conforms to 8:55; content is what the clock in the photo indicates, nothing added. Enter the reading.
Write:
10:29
